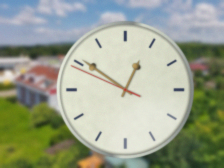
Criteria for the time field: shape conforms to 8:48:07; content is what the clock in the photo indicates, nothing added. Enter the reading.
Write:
12:50:49
